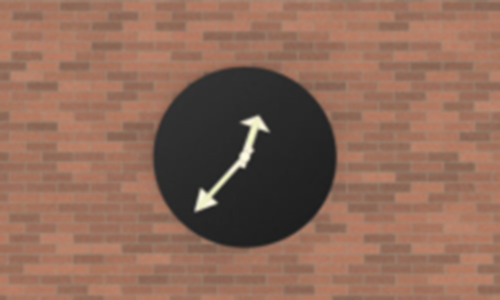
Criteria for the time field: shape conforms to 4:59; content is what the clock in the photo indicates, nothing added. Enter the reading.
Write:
12:37
